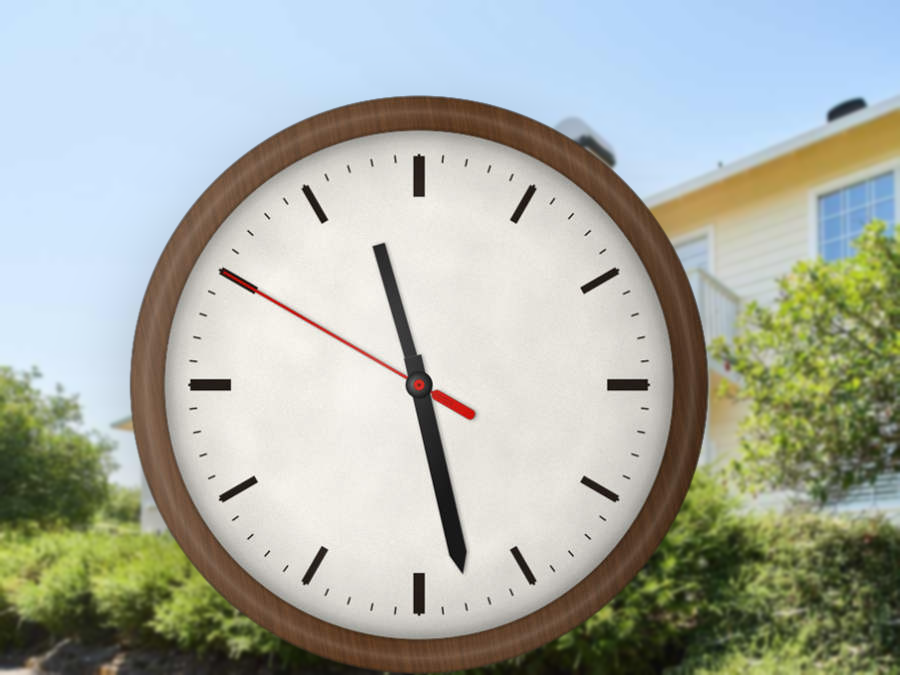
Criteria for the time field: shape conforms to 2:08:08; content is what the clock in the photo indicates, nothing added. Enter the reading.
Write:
11:27:50
